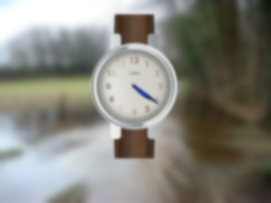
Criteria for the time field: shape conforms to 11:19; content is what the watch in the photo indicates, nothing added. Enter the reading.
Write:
4:21
